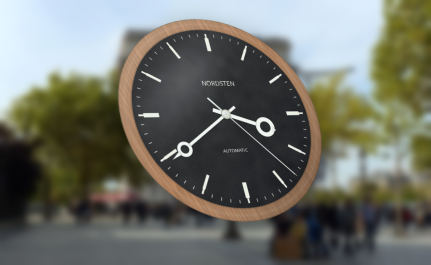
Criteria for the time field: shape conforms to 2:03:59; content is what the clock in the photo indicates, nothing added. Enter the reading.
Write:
3:39:23
